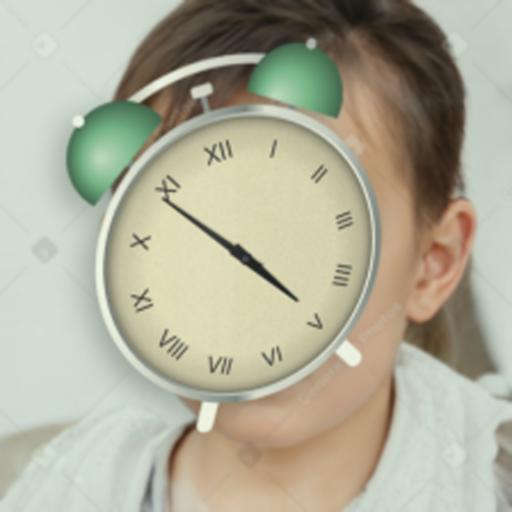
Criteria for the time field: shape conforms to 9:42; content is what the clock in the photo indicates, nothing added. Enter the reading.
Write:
4:54
